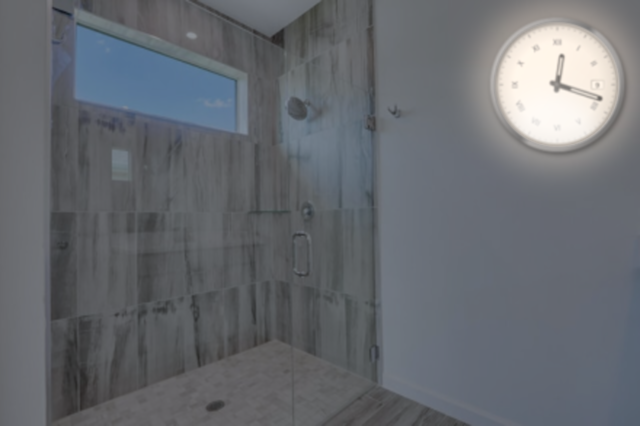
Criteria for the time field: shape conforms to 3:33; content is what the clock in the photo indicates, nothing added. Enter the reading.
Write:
12:18
